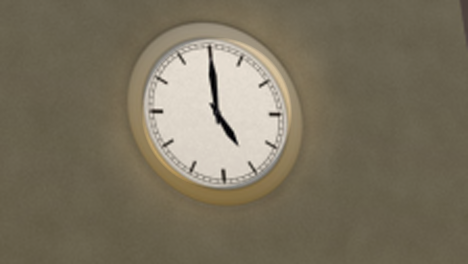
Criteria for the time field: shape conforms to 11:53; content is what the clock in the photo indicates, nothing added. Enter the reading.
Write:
5:00
